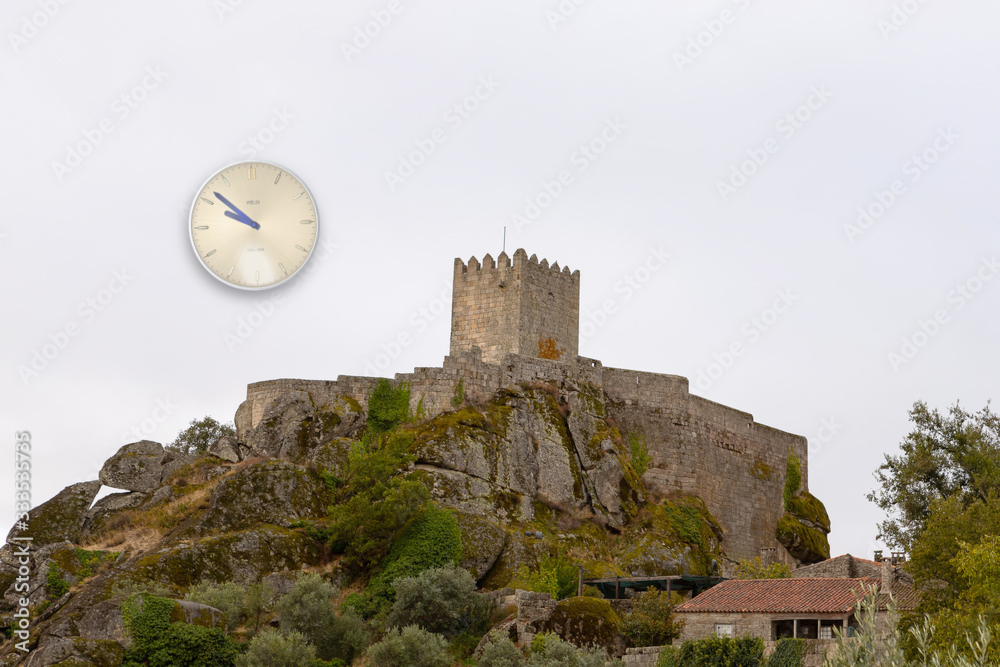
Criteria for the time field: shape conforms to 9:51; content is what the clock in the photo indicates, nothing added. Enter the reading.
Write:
9:52
